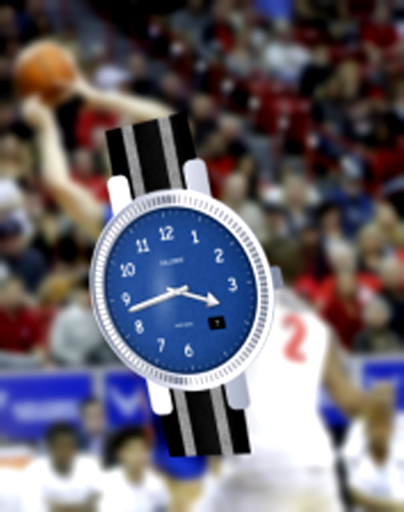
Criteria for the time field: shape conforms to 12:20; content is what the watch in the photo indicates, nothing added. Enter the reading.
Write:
3:43
